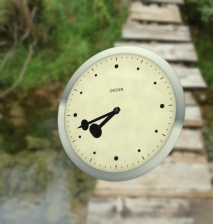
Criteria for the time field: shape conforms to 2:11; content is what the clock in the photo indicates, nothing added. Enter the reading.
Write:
7:42
